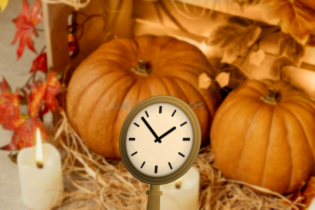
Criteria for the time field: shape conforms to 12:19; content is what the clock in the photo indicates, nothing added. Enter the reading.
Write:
1:53
